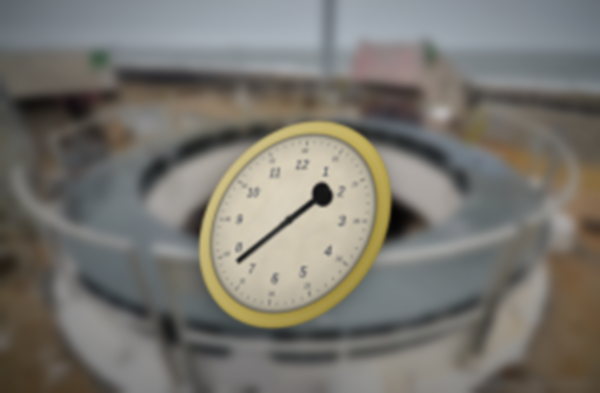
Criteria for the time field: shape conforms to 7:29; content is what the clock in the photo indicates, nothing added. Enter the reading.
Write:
1:38
